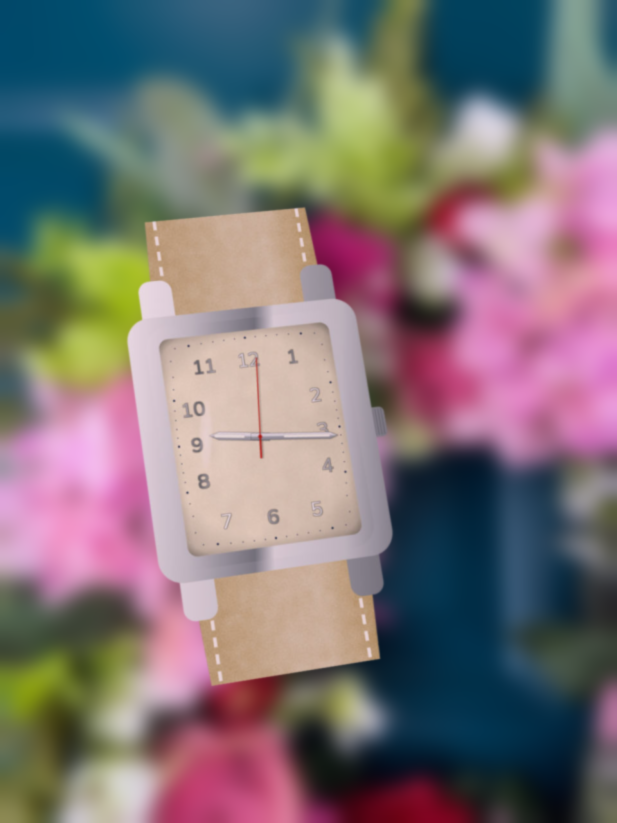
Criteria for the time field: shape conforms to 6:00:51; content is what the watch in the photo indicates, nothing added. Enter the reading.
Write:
9:16:01
